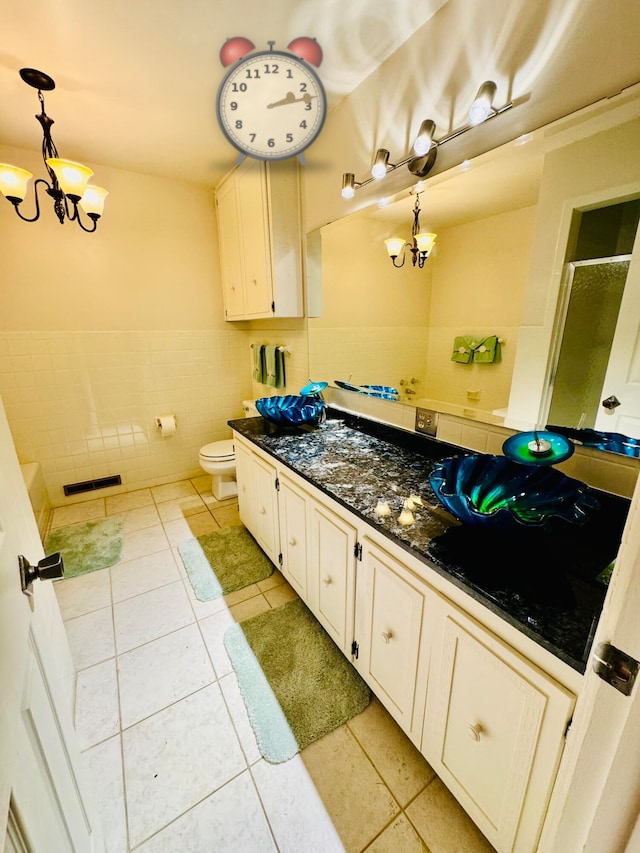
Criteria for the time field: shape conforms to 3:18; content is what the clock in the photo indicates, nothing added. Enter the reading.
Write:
2:13
